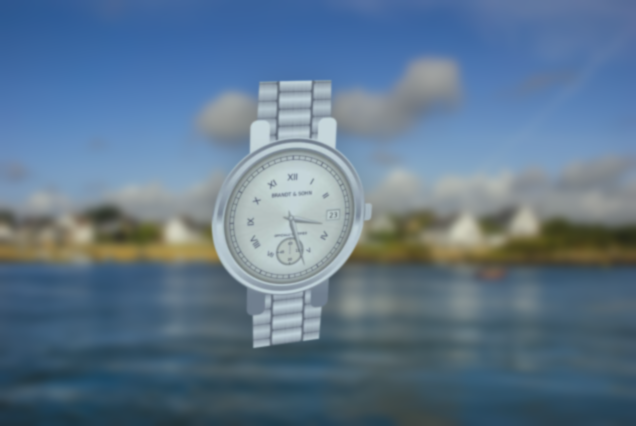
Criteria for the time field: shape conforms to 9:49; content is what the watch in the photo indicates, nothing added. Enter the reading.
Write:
3:27
